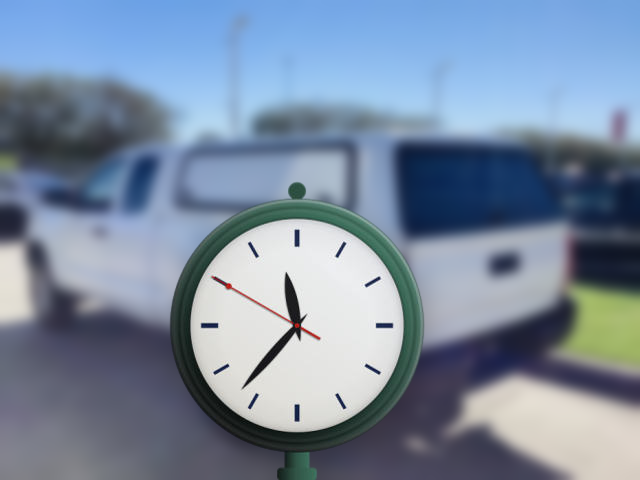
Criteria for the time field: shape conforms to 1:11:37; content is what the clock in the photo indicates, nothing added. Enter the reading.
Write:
11:36:50
